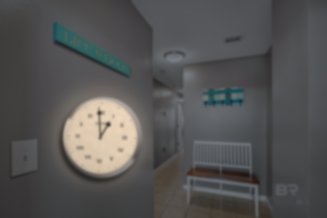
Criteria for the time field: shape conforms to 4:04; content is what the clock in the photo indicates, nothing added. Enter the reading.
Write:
12:59
